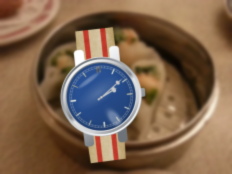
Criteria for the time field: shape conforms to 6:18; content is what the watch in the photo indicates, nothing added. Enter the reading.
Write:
2:09
